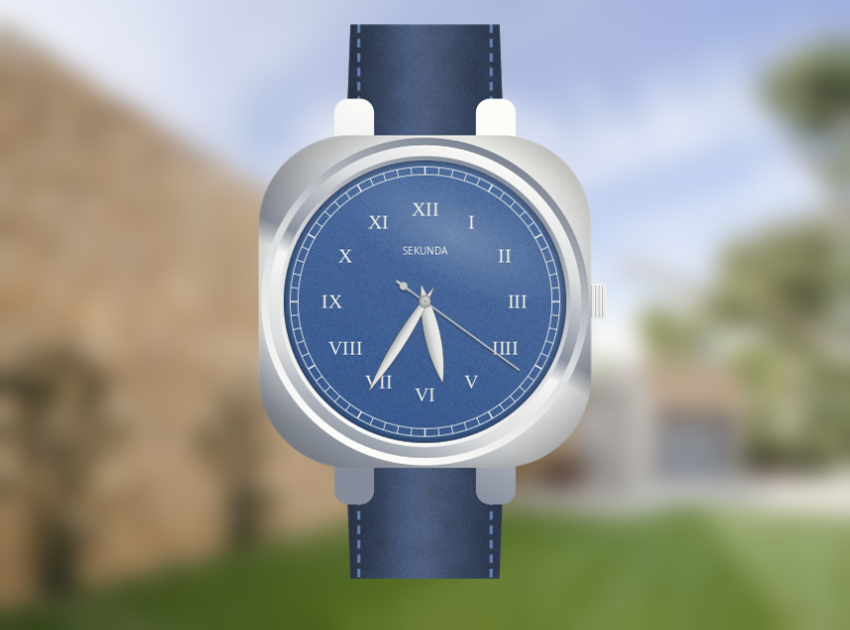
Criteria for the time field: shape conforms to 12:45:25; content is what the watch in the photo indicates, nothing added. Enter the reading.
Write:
5:35:21
